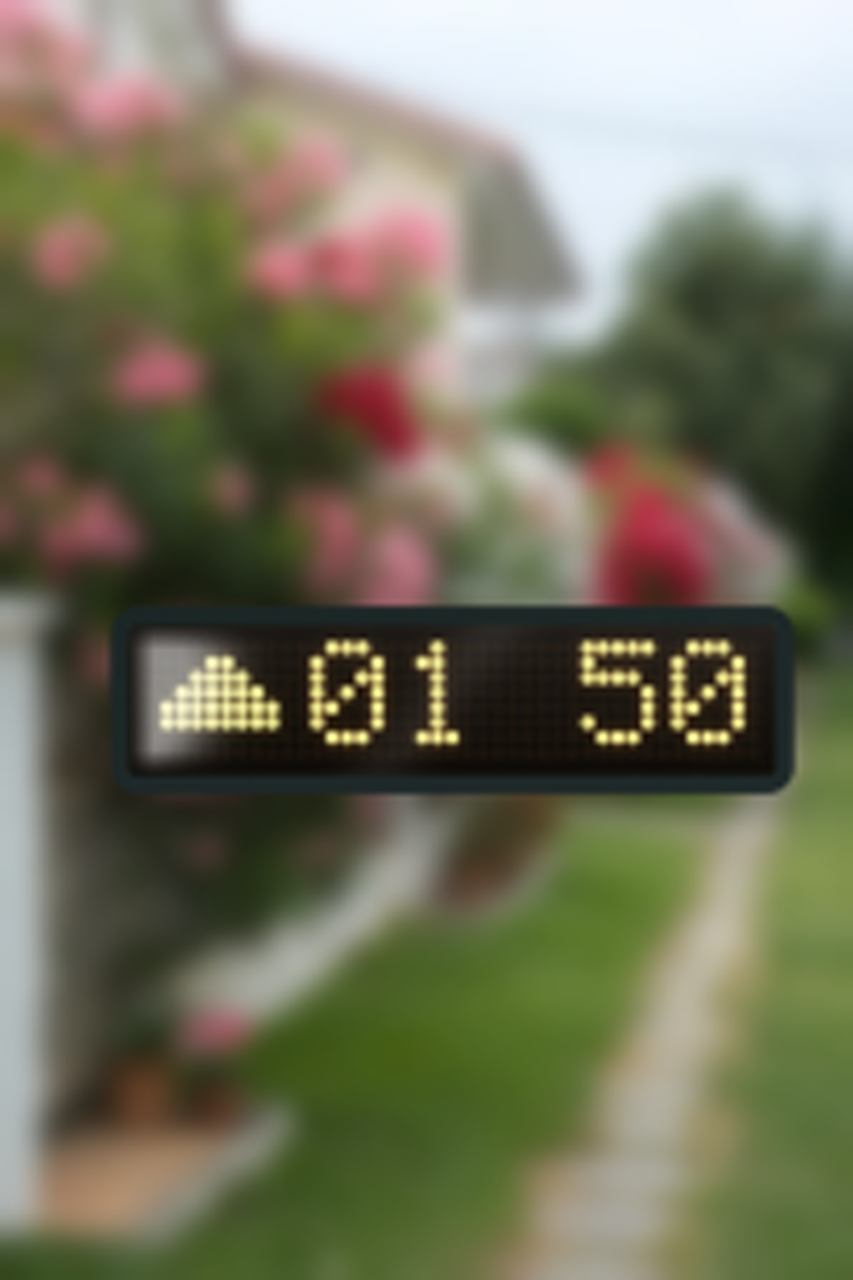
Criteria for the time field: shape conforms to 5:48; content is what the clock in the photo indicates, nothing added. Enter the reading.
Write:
1:50
